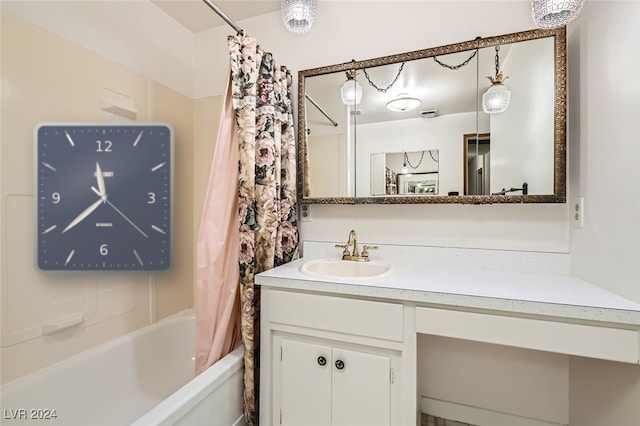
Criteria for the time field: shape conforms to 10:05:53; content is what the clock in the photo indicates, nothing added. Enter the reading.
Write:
11:38:22
